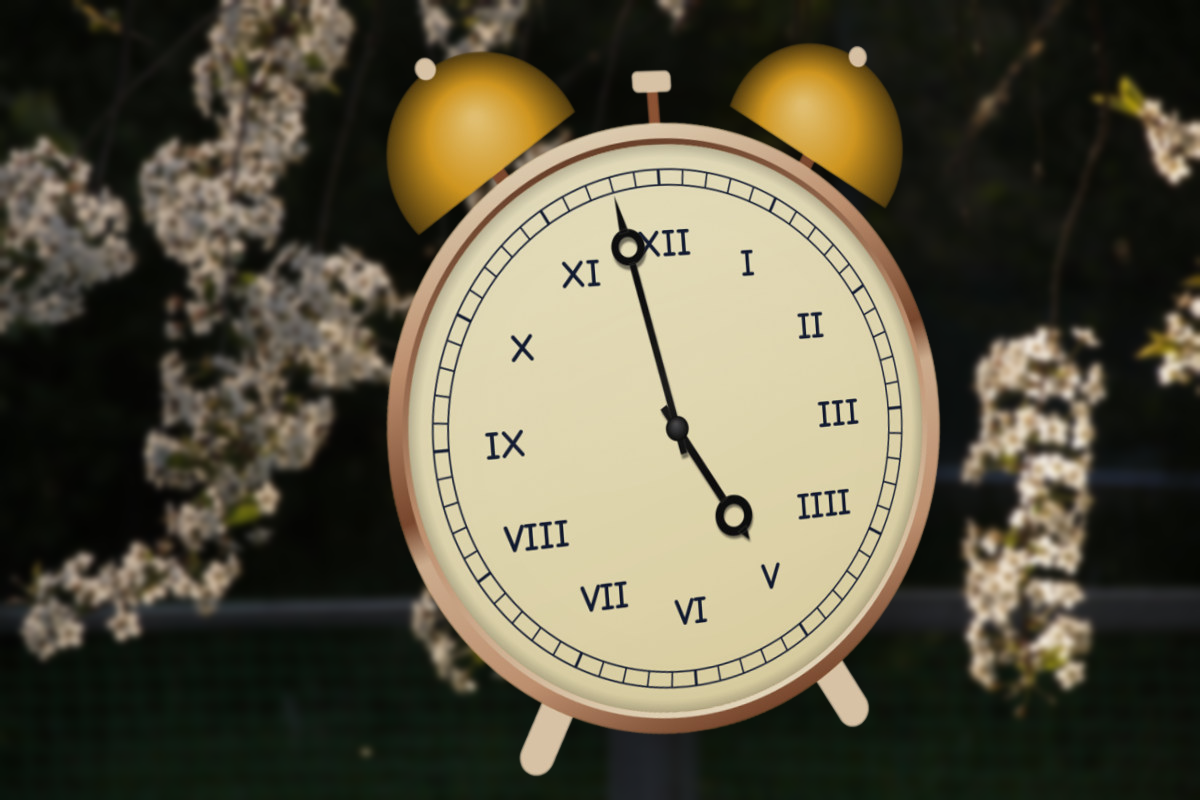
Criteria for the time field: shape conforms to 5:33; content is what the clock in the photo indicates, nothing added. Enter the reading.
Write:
4:58
